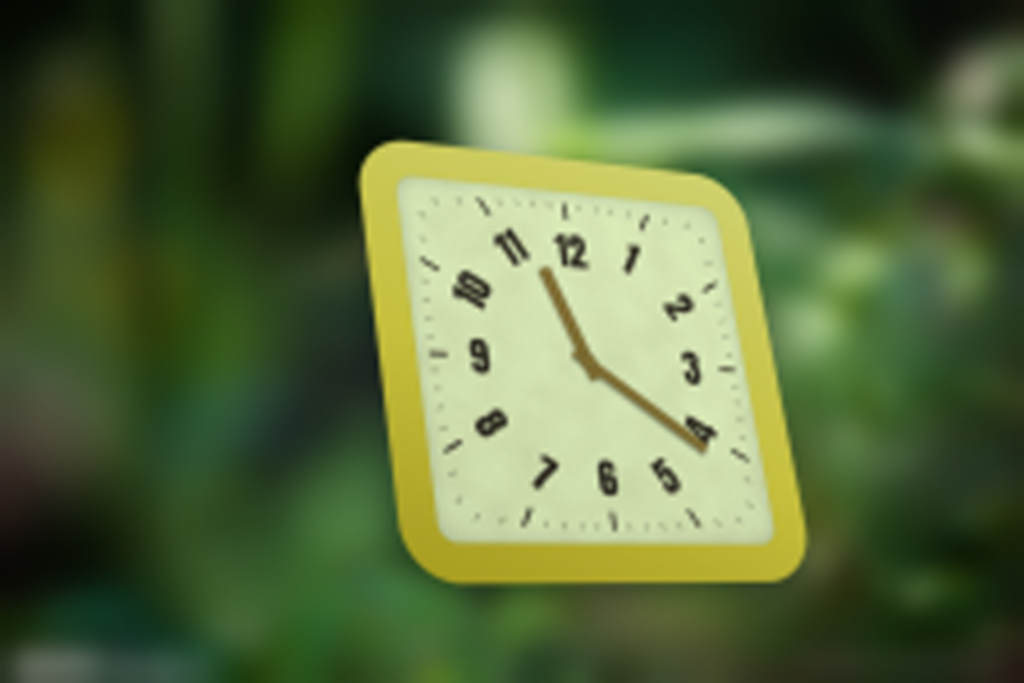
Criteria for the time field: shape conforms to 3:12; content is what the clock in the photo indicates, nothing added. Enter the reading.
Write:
11:21
